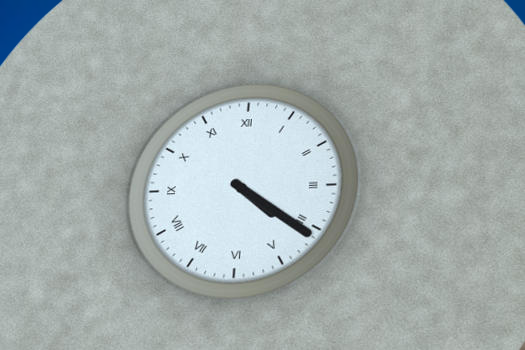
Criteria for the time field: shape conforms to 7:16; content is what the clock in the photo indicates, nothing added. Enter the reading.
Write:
4:21
